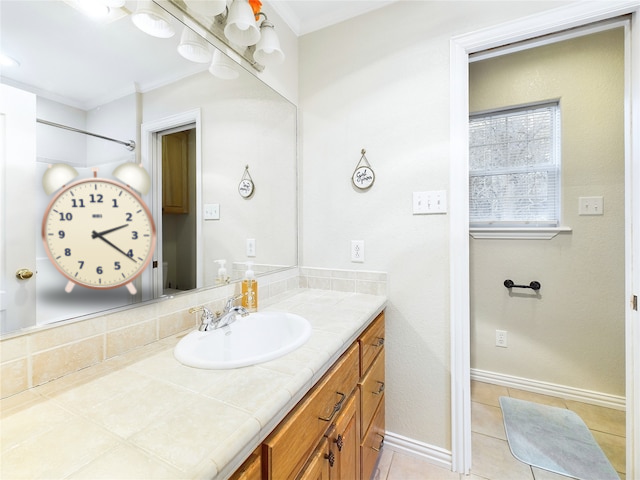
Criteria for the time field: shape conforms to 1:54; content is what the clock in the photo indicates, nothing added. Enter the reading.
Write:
2:21
